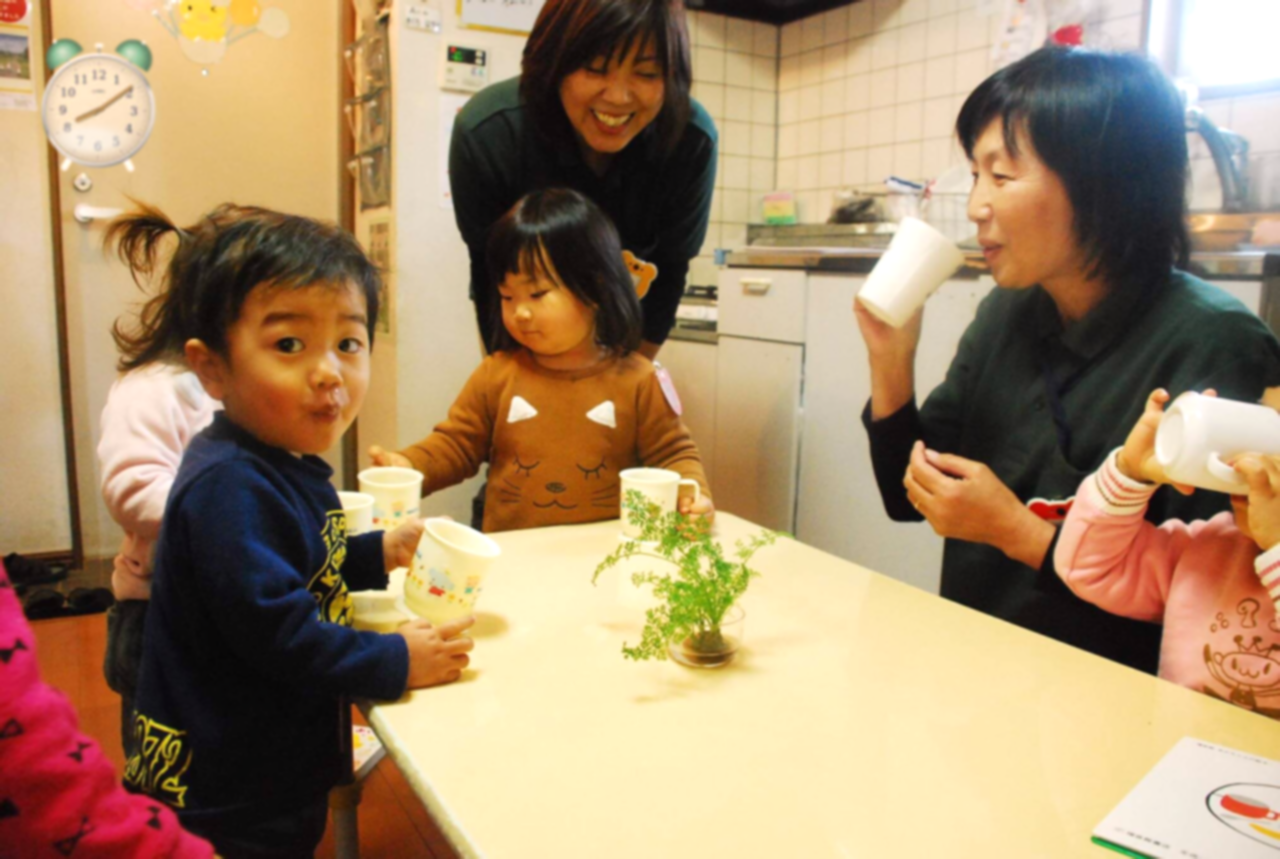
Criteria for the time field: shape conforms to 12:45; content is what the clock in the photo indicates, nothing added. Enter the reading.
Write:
8:09
